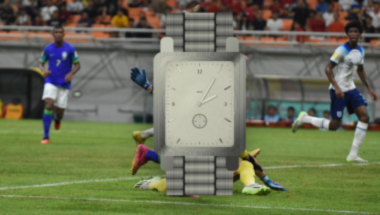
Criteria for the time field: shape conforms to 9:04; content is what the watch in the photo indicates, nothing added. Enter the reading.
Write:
2:05
